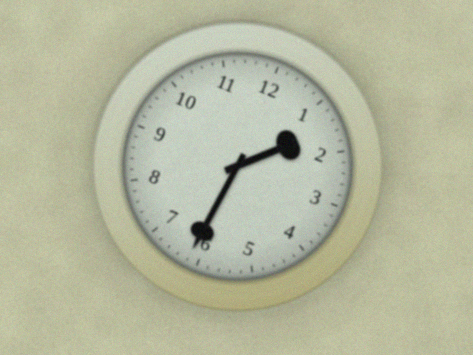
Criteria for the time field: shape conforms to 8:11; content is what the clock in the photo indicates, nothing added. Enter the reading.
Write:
1:31
